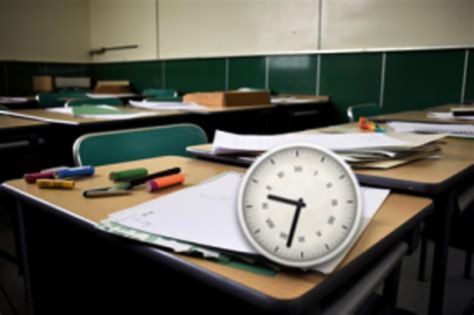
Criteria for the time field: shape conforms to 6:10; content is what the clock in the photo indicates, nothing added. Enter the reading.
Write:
9:33
